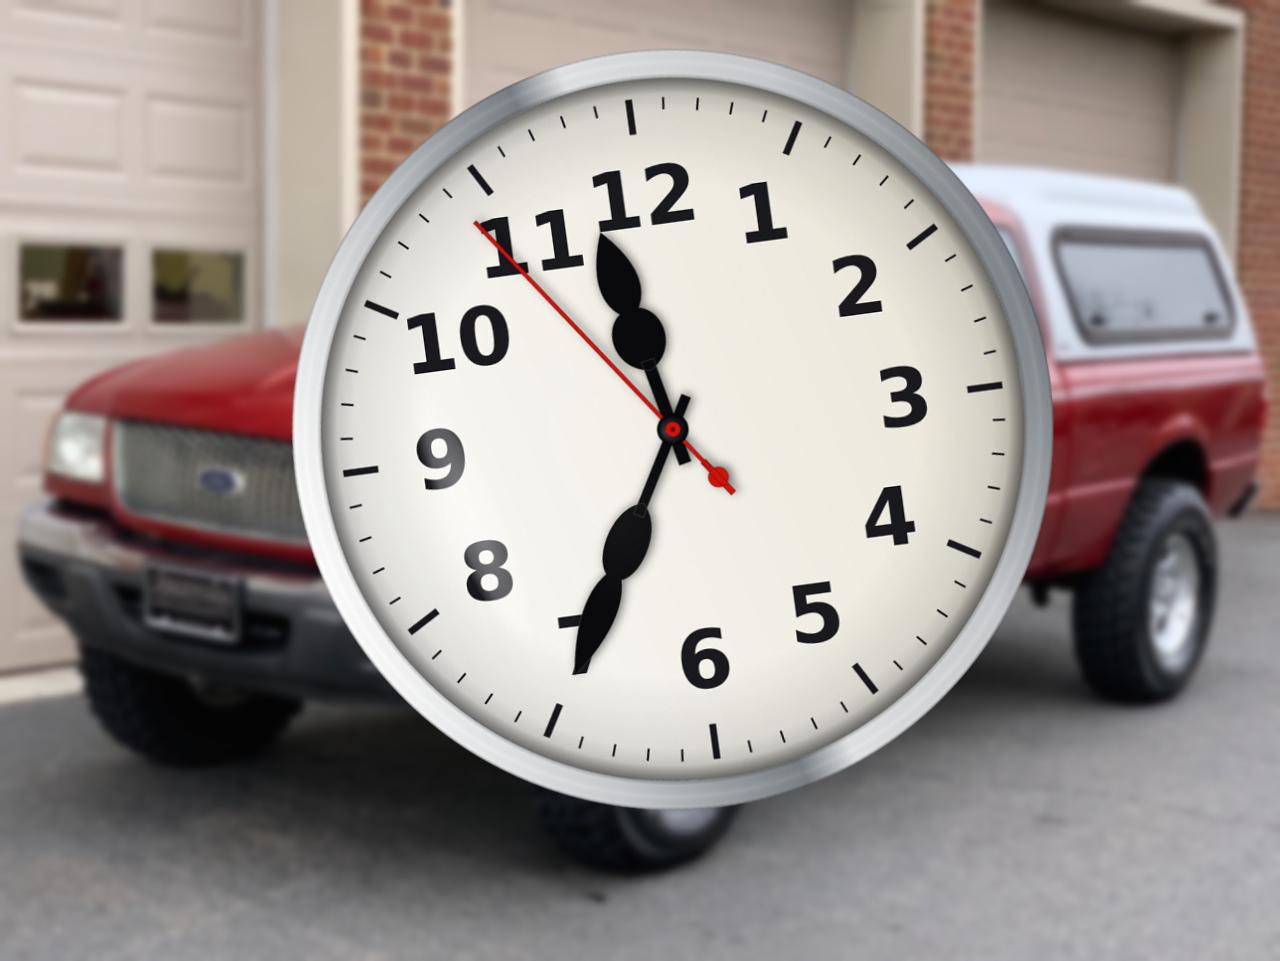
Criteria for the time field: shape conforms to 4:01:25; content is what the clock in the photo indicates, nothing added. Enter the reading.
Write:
11:34:54
